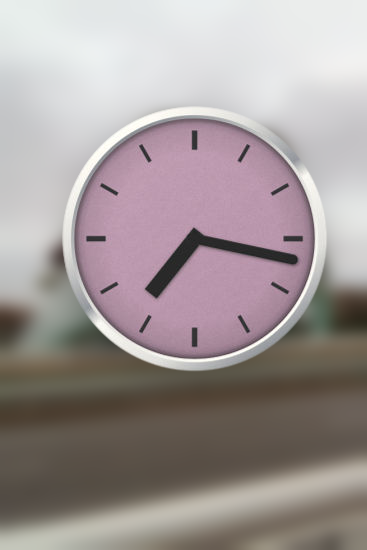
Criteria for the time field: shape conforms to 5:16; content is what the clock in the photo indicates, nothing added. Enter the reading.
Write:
7:17
